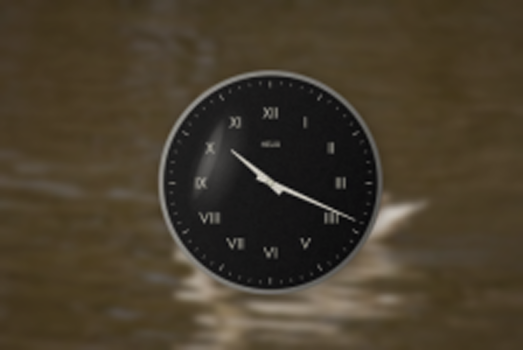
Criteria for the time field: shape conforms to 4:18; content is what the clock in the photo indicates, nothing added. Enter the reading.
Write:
10:19
